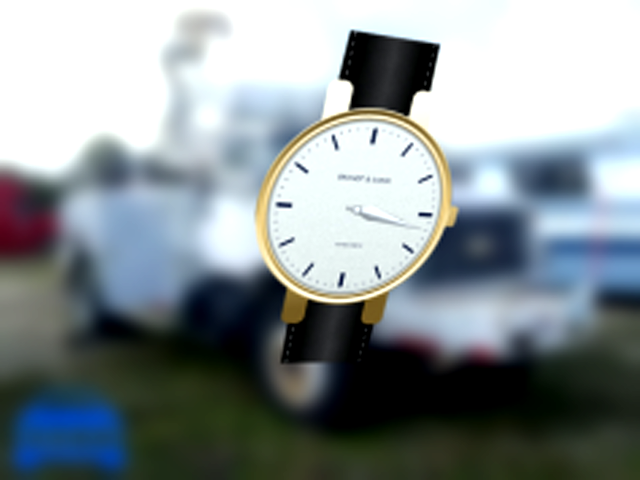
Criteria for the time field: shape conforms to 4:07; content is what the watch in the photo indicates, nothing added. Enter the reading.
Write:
3:17
